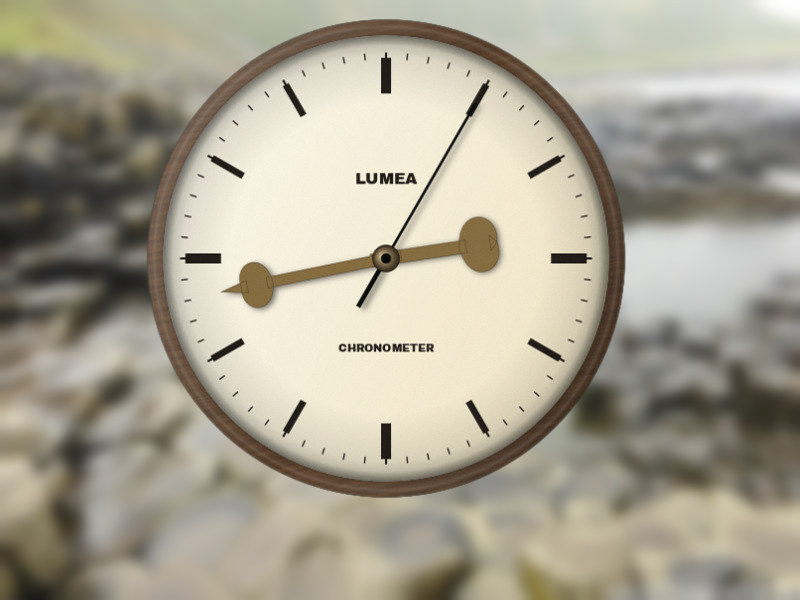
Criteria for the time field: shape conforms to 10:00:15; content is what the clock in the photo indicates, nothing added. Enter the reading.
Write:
2:43:05
